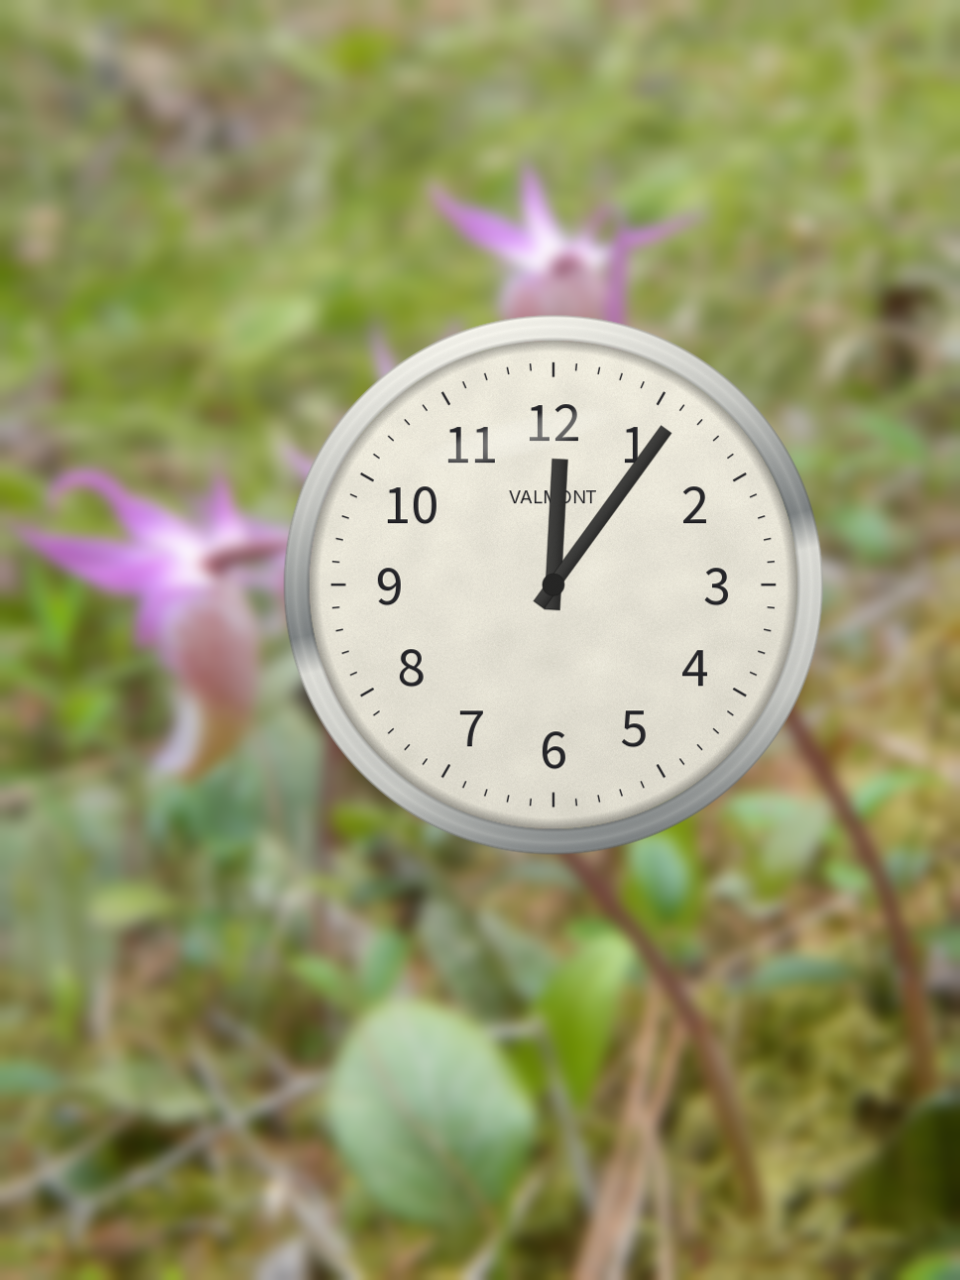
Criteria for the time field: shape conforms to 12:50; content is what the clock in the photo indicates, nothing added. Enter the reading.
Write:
12:06
